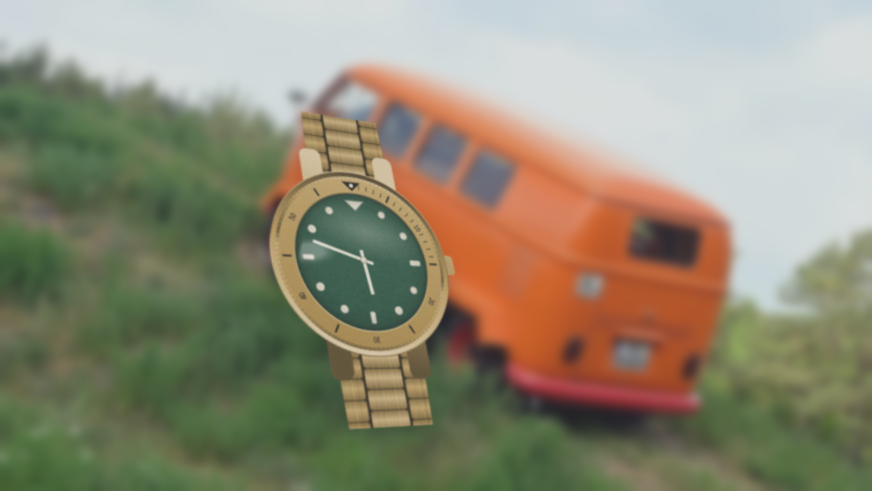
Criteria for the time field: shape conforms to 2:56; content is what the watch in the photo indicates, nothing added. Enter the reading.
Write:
5:48
